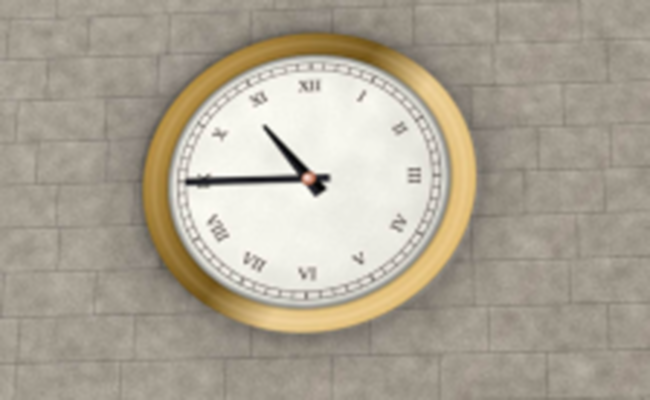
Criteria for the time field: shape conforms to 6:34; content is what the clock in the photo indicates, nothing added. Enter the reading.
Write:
10:45
